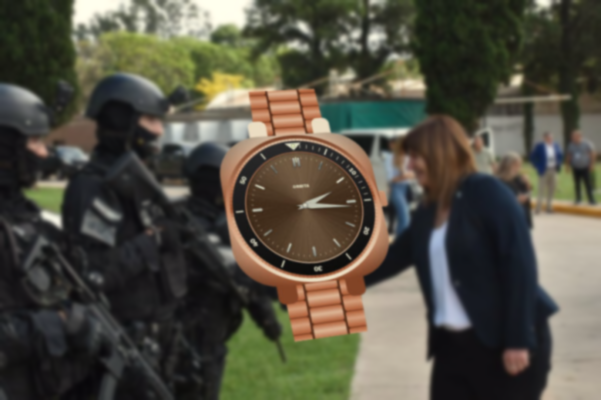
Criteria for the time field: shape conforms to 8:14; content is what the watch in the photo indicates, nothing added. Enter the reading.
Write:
2:16
